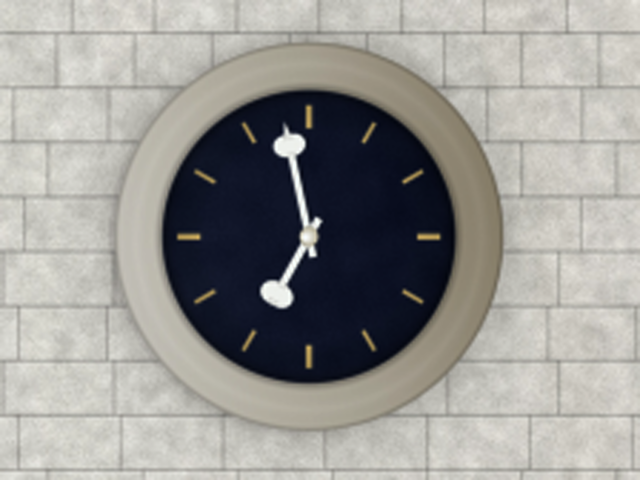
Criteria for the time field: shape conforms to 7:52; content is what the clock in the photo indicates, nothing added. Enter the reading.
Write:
6:58
